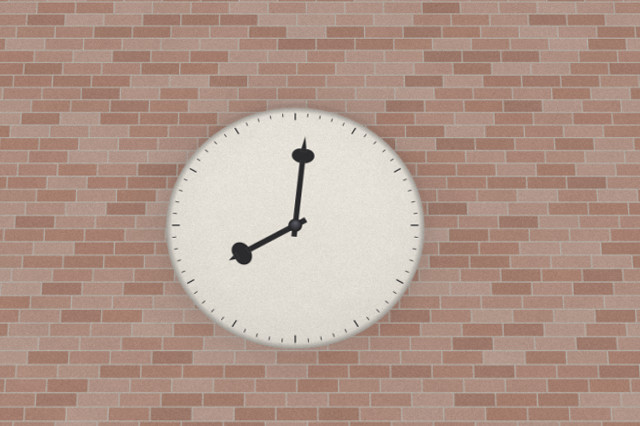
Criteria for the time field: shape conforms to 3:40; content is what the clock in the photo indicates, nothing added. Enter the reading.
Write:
8:01
